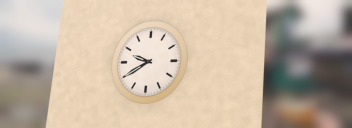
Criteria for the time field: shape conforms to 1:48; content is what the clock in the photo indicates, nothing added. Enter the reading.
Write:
9:40
